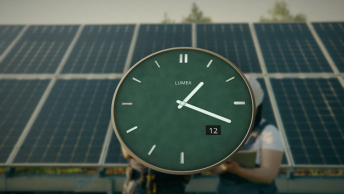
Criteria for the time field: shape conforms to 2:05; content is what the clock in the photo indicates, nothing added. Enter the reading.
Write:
1:19
